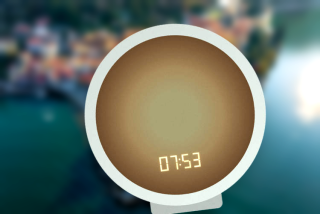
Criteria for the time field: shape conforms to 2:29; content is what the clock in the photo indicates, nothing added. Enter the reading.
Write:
7:53
